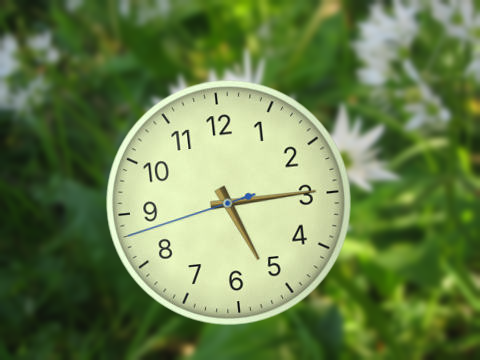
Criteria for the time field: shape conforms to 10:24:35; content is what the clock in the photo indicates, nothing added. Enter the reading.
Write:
5:14:43
